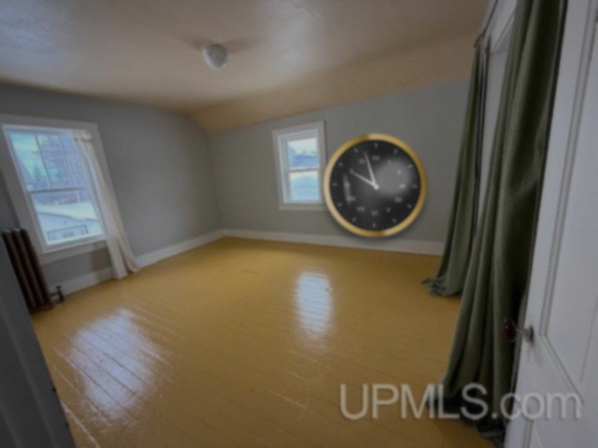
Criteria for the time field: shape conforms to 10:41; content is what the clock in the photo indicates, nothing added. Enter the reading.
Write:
9:57
